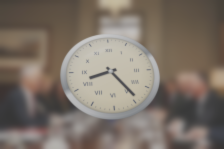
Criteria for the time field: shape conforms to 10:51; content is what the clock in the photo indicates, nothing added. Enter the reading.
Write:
8:24
